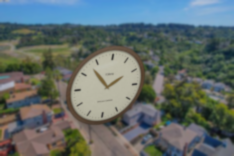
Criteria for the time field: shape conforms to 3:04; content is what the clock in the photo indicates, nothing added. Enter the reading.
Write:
1:53
